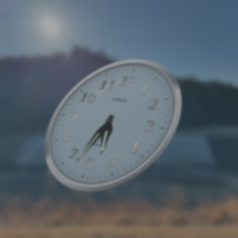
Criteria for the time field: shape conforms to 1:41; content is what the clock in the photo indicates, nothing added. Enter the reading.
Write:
5:33
